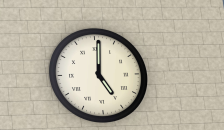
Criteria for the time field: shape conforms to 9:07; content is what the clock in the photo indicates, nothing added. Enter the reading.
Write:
5:01
